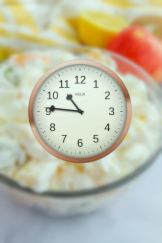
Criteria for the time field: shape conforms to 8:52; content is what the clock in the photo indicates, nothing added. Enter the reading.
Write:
10:46
